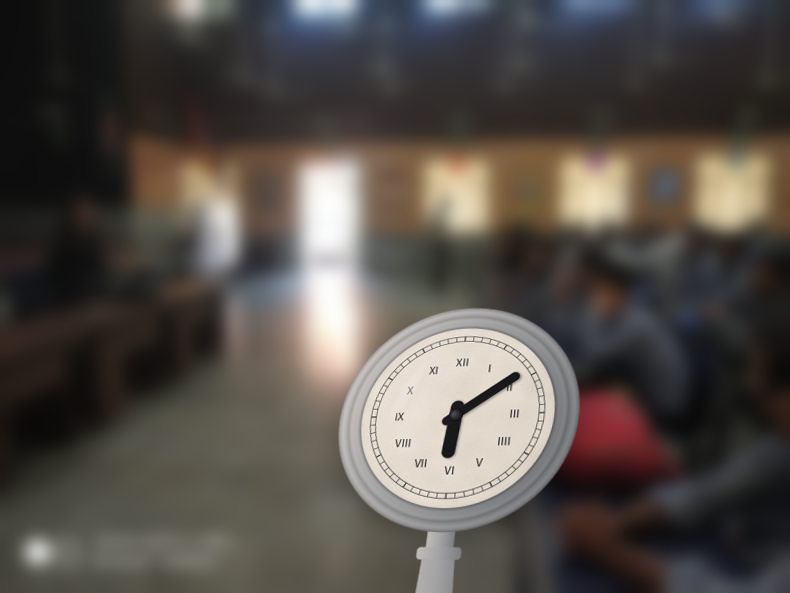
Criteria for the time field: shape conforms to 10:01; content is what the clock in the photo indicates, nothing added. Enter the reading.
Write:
6:09
